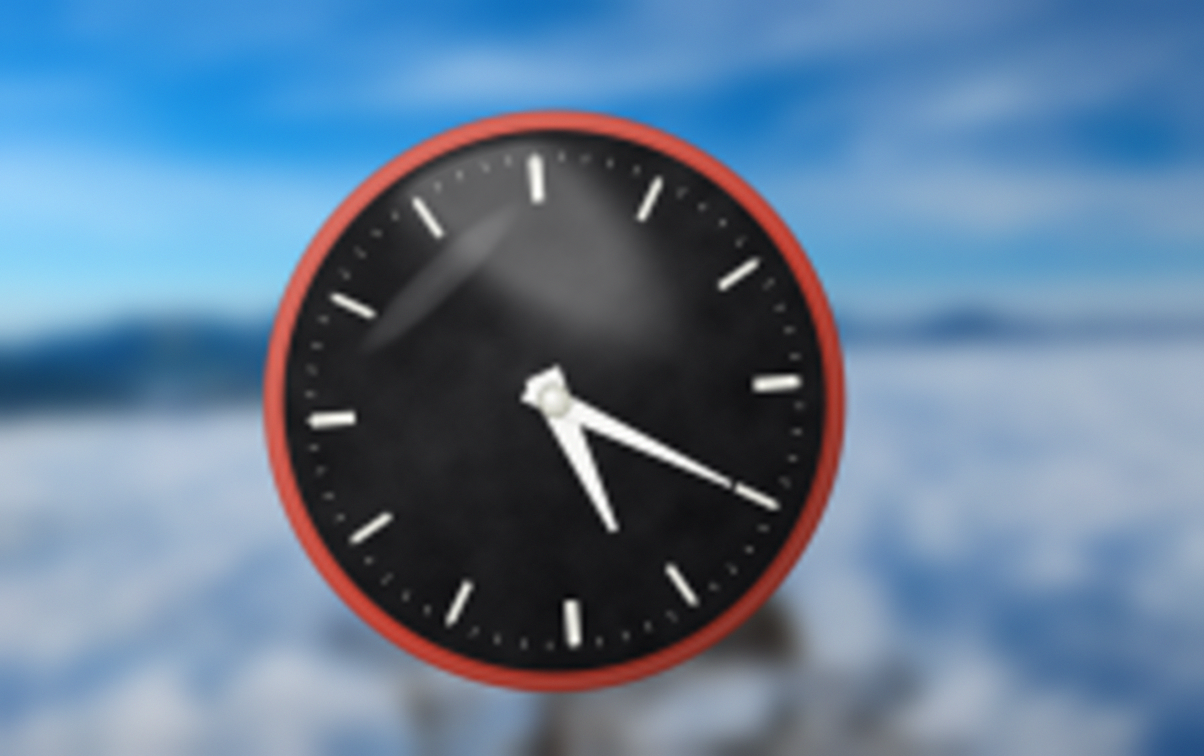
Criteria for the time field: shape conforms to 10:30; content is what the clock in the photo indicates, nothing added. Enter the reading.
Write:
5:20
